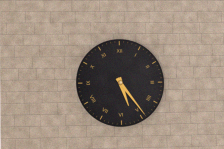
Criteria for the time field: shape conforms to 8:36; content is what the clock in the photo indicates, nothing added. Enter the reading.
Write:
5:24
